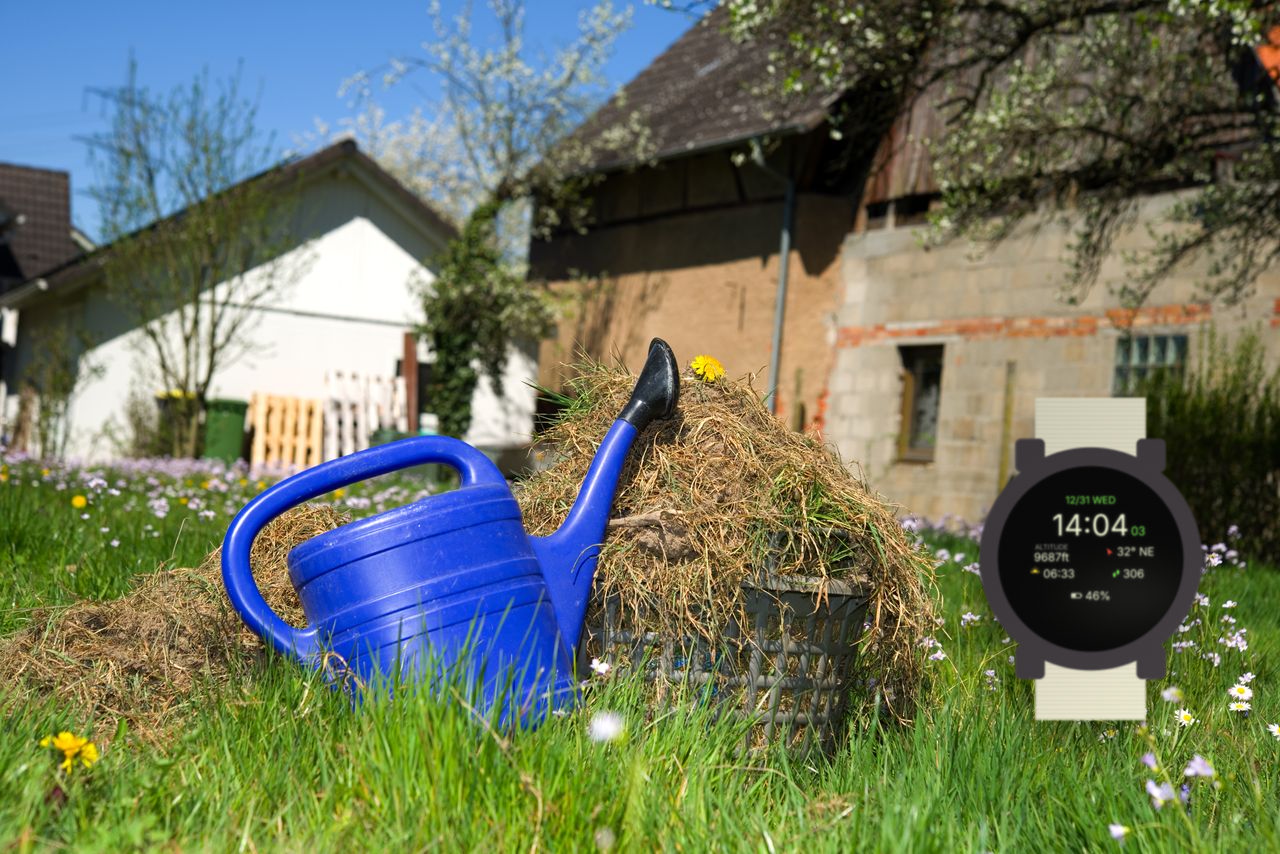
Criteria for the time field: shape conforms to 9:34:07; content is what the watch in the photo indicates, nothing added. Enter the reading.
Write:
14:04:03
